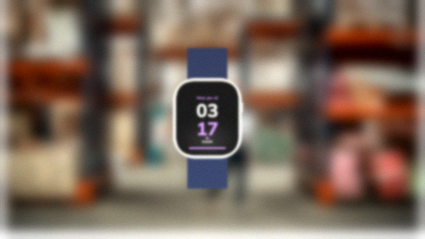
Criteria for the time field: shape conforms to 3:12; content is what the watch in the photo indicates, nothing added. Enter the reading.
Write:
3:17
